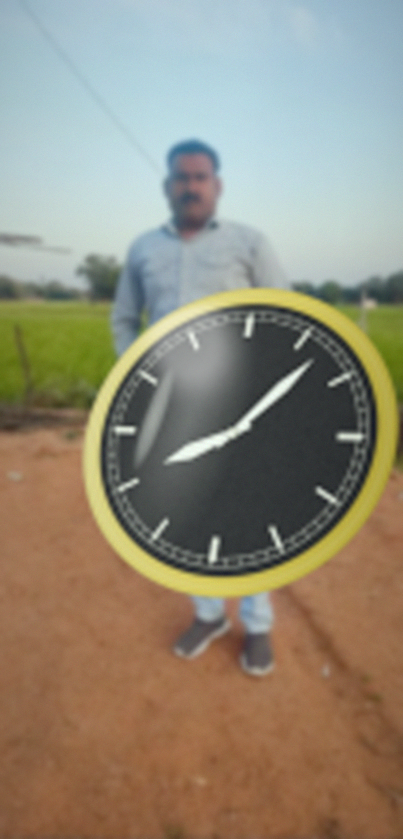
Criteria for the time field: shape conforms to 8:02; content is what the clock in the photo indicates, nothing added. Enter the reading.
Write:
8:07
